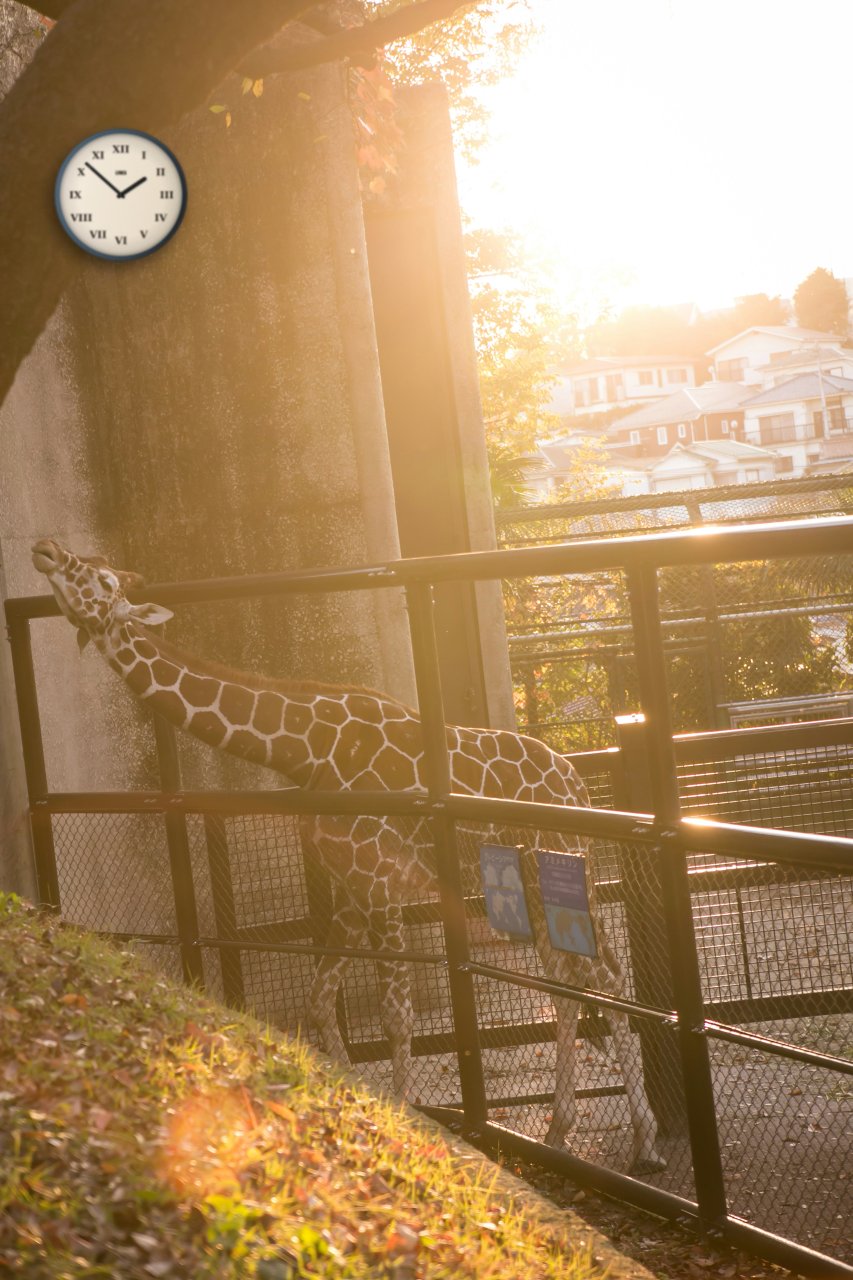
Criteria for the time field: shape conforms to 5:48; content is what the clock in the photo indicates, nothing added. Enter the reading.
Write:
1:52
